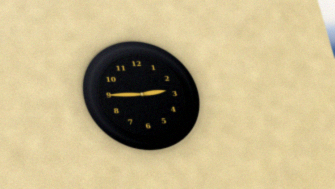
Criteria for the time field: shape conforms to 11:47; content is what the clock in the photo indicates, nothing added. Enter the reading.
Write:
2:45
